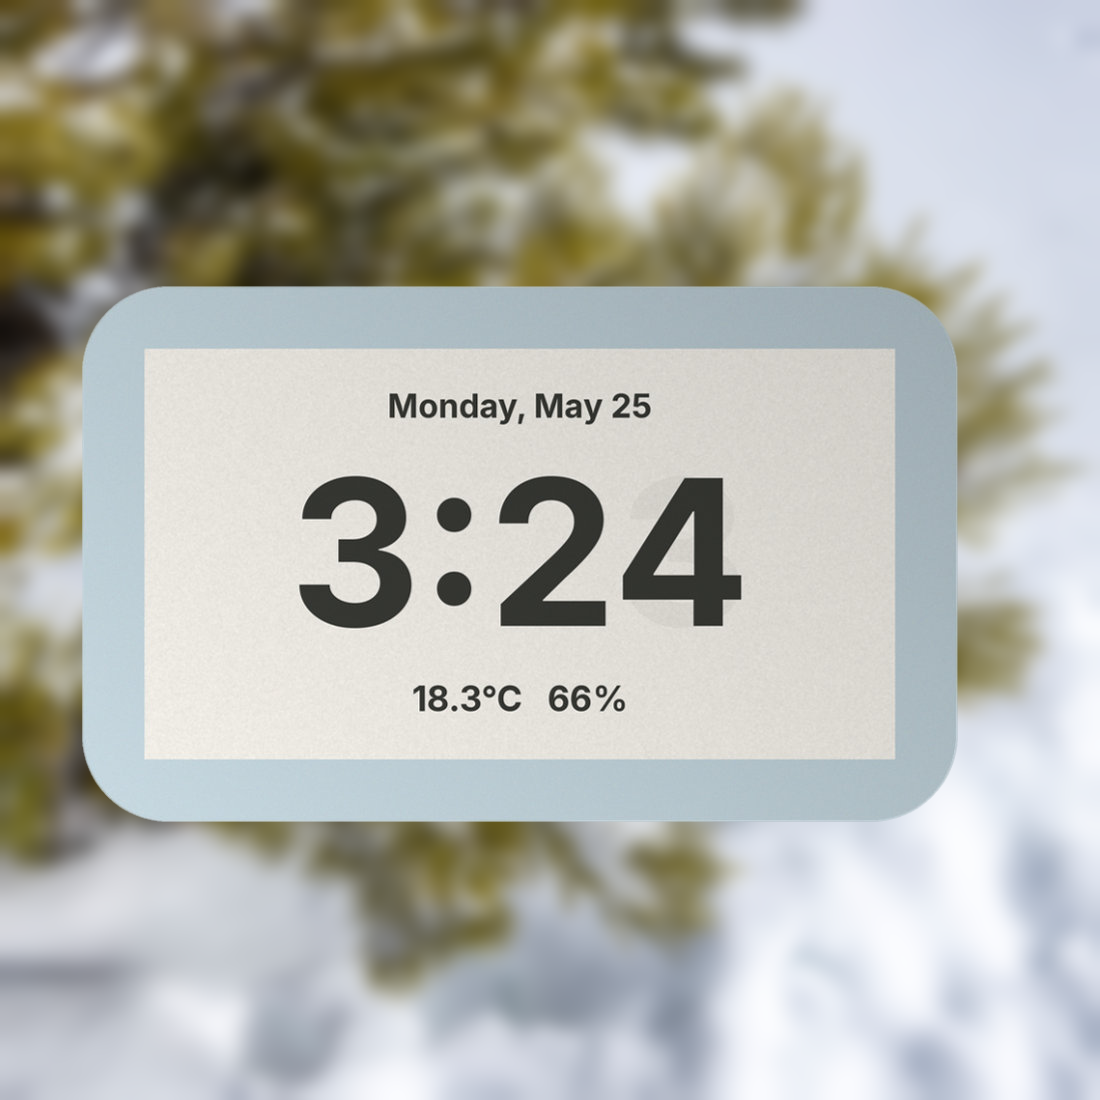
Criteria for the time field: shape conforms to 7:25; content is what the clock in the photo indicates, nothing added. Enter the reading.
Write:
3:24
